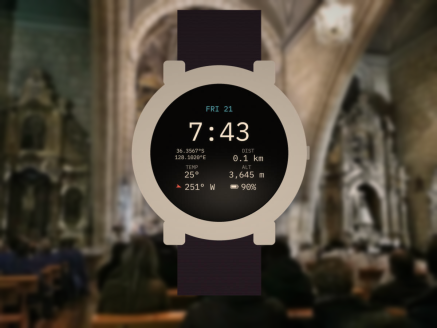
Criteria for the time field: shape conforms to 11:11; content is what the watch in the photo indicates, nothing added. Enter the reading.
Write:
7:43
